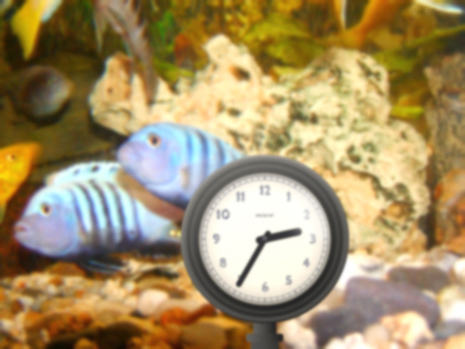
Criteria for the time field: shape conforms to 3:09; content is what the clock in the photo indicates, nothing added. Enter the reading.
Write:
2:35
